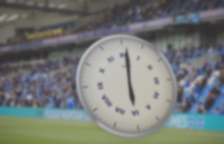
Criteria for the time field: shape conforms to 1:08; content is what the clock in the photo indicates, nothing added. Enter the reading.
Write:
6:01
